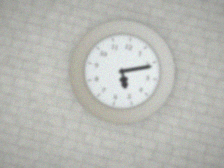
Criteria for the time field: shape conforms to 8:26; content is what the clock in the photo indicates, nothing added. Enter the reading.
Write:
5:11
